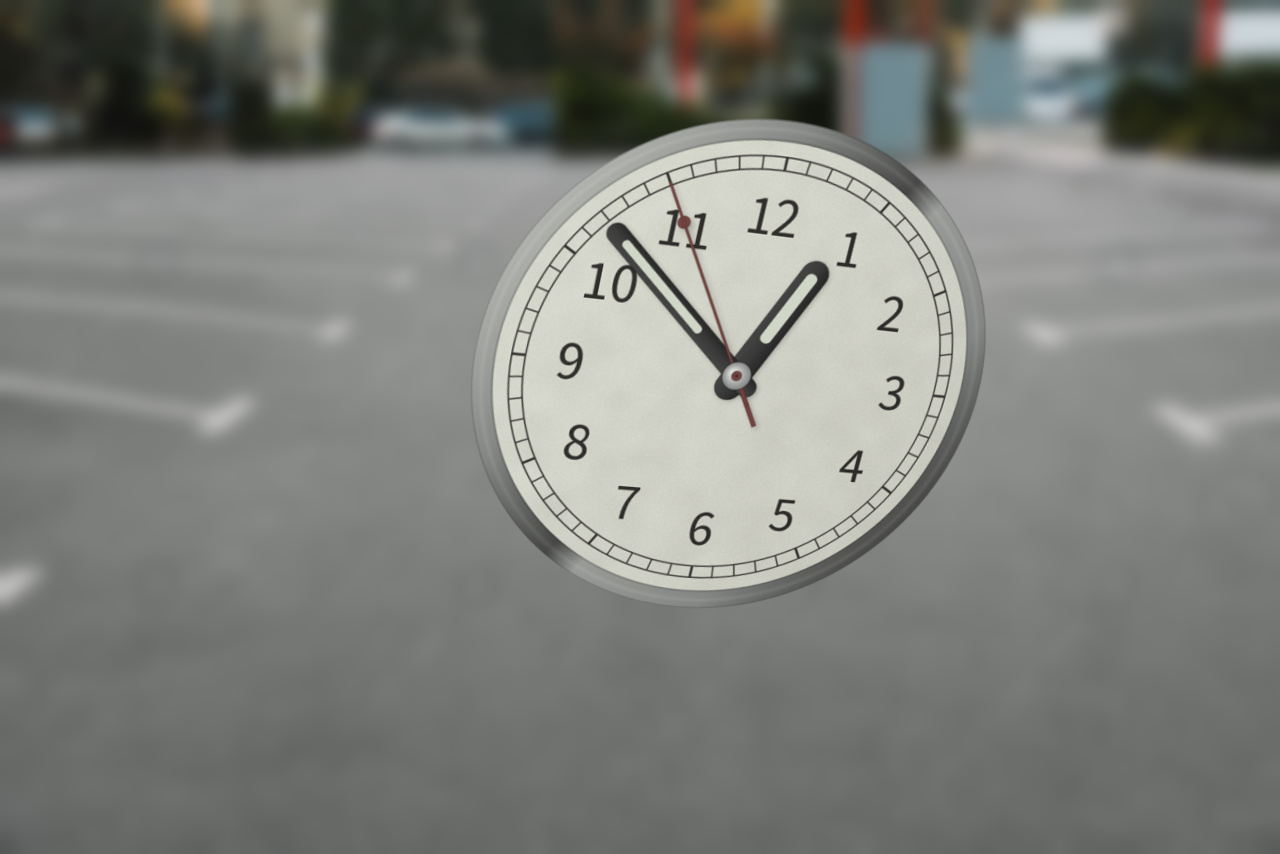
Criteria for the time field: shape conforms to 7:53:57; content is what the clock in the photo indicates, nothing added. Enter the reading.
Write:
12:51:55
